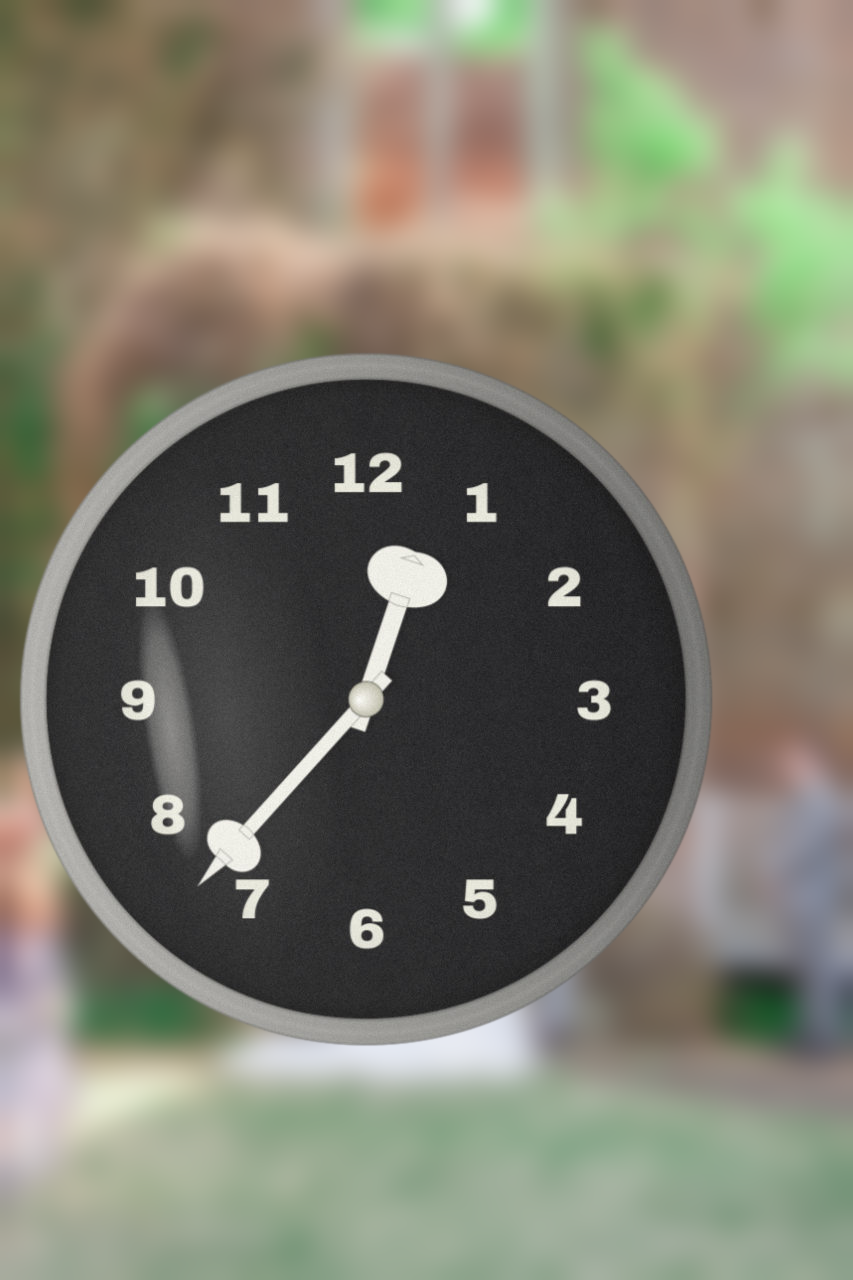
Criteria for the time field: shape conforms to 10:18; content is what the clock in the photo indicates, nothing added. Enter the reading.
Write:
12:37
